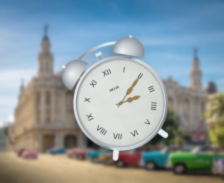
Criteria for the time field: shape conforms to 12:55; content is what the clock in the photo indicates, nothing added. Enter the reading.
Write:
3:10
